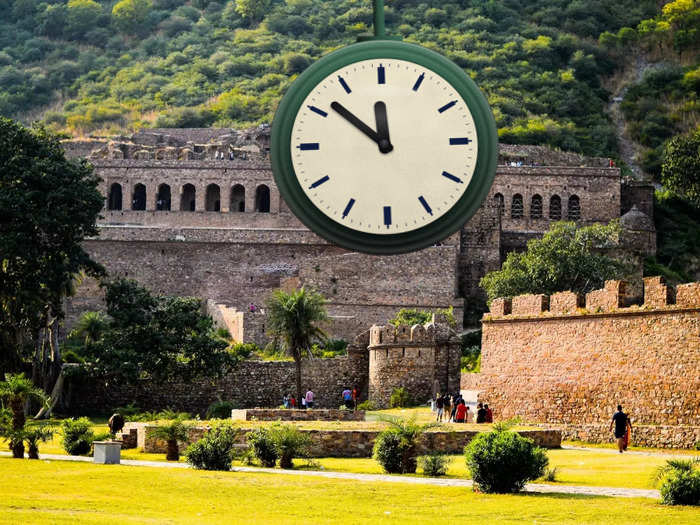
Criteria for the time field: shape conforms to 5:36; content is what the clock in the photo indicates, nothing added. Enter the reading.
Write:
11:52
